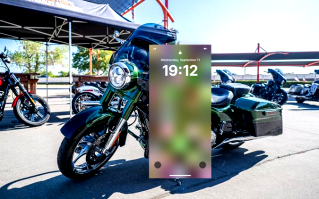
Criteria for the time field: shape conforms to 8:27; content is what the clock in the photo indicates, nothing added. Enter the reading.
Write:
19:12
